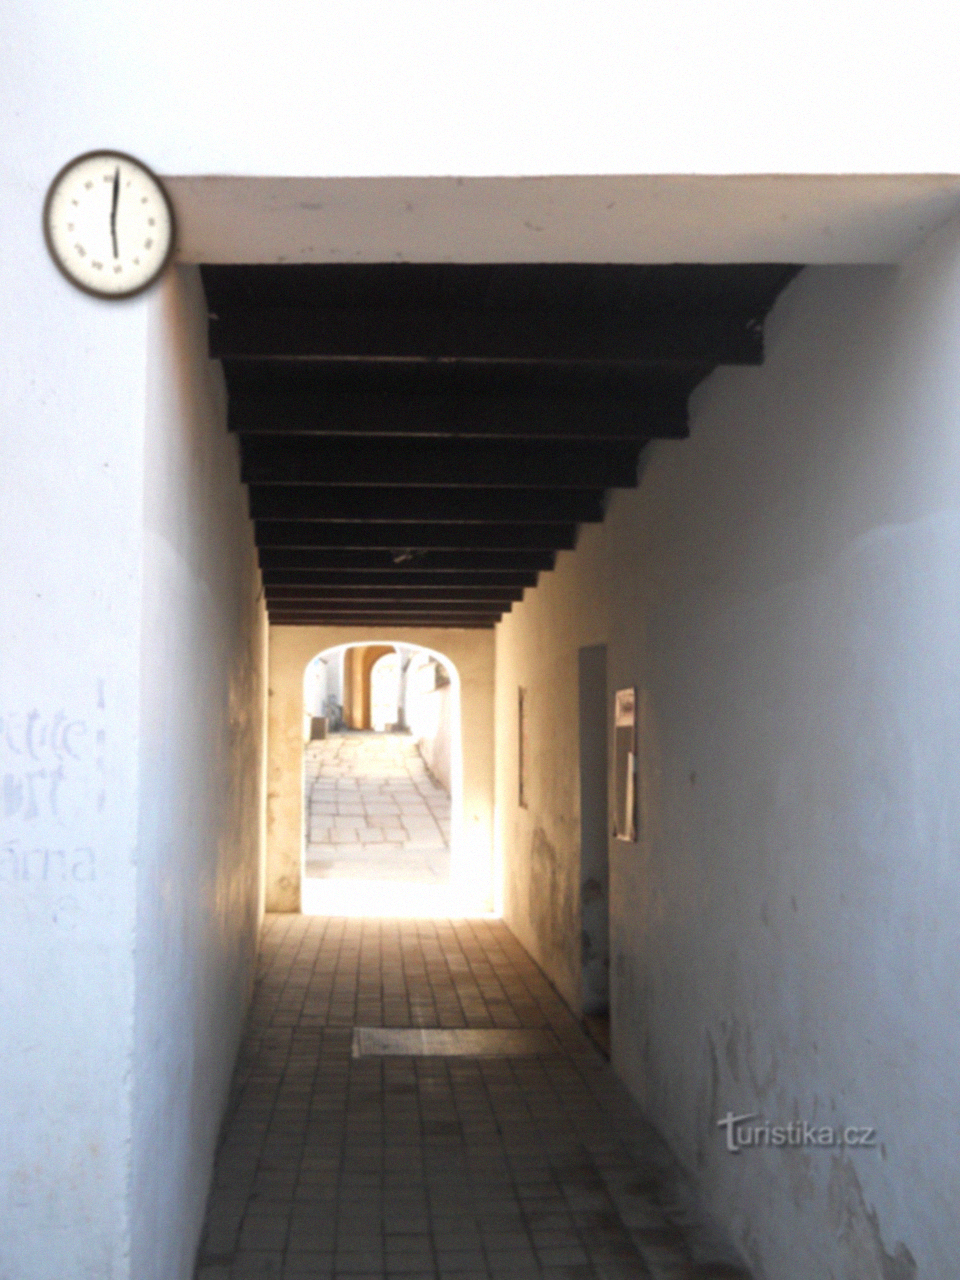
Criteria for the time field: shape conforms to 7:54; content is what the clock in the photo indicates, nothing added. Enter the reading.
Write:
6:02
